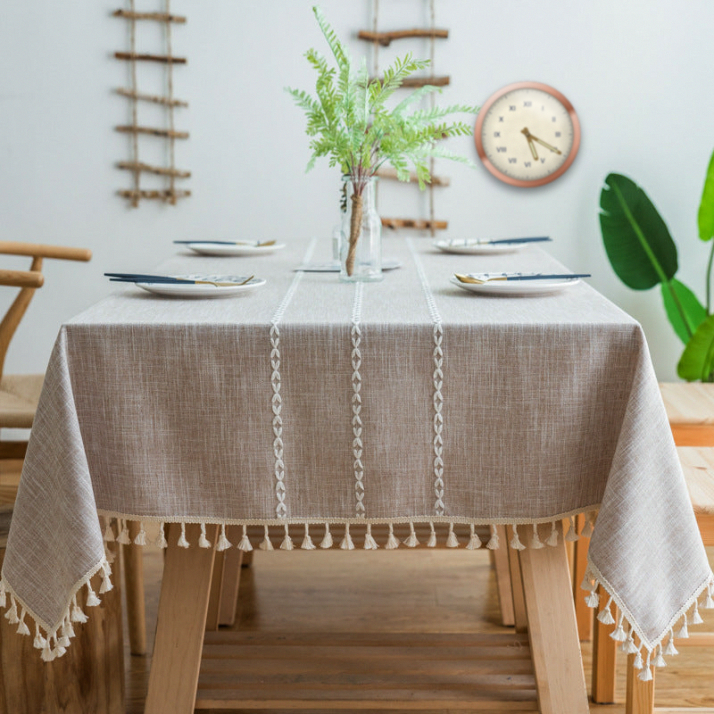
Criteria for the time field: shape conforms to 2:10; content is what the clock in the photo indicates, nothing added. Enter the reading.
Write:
5:20
